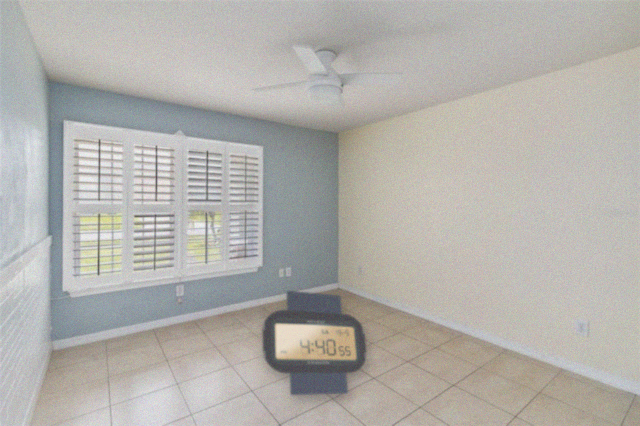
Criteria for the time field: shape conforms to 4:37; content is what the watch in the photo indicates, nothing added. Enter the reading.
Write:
4:40
